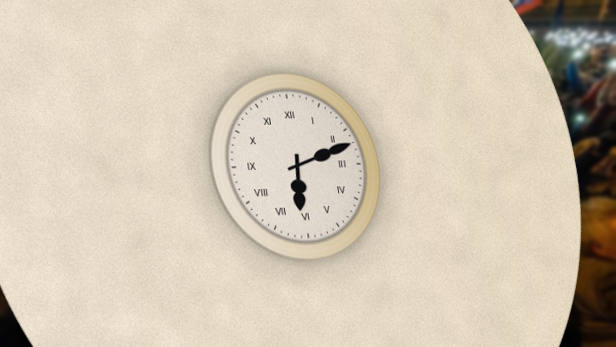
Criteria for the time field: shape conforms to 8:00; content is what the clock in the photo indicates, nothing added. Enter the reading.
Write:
6:12
